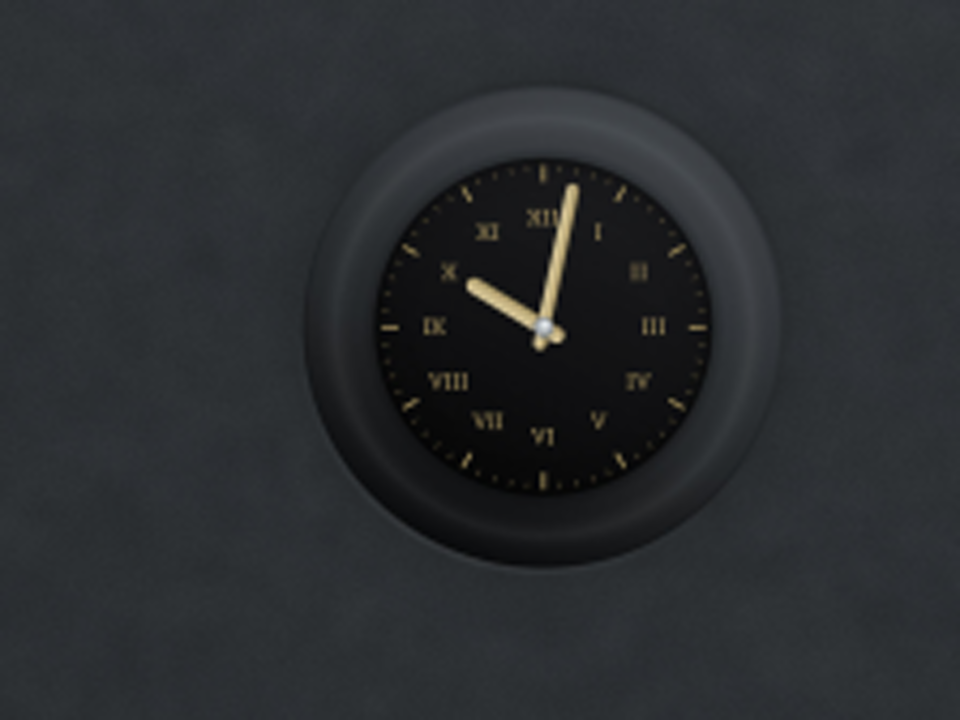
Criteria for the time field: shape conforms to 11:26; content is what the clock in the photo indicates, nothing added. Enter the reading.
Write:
10:02
